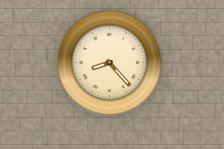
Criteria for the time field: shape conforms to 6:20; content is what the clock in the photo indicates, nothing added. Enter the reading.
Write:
8:23
